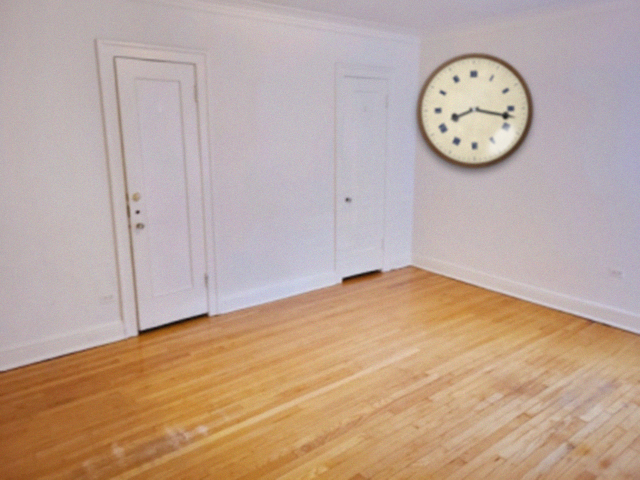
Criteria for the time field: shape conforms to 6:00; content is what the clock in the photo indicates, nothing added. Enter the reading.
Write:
8:17
